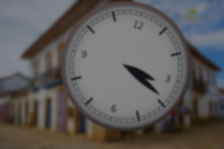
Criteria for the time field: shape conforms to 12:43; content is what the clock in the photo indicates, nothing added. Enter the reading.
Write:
3:19
